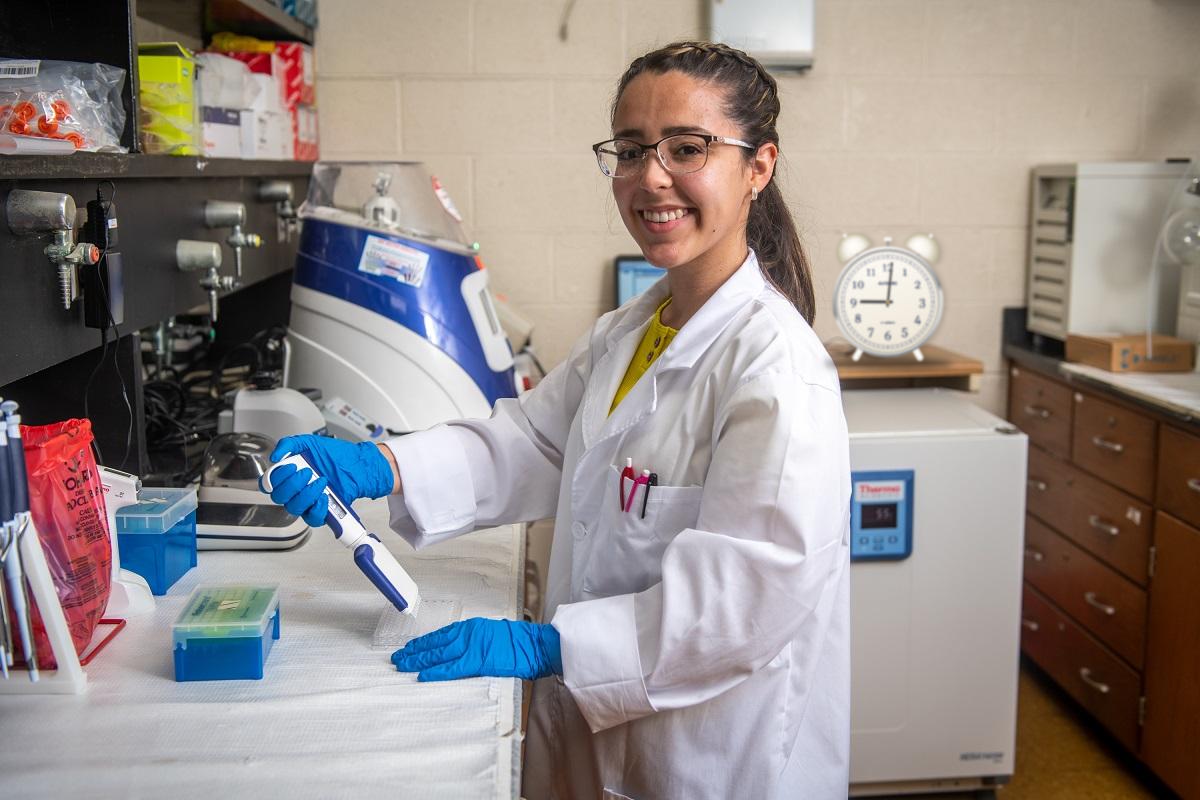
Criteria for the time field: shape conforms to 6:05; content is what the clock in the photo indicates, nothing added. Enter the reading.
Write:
9:01
